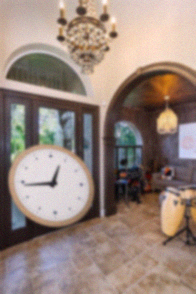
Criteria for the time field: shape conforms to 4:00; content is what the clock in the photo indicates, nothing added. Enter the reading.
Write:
12:44
